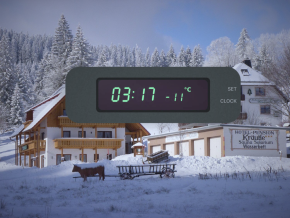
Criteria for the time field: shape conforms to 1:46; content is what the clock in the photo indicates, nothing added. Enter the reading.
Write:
3:17
